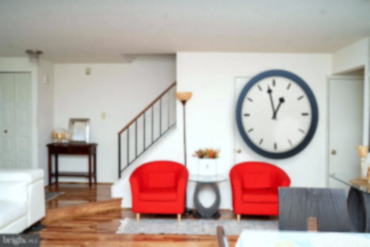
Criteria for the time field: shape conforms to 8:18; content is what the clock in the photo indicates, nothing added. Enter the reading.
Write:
12:58
